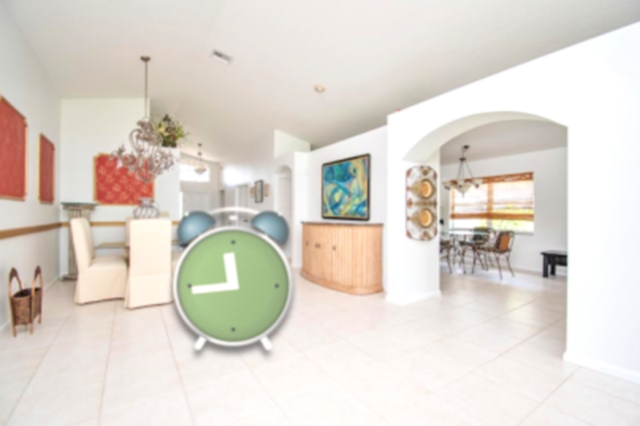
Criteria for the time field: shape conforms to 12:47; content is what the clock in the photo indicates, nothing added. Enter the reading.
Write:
11:44
